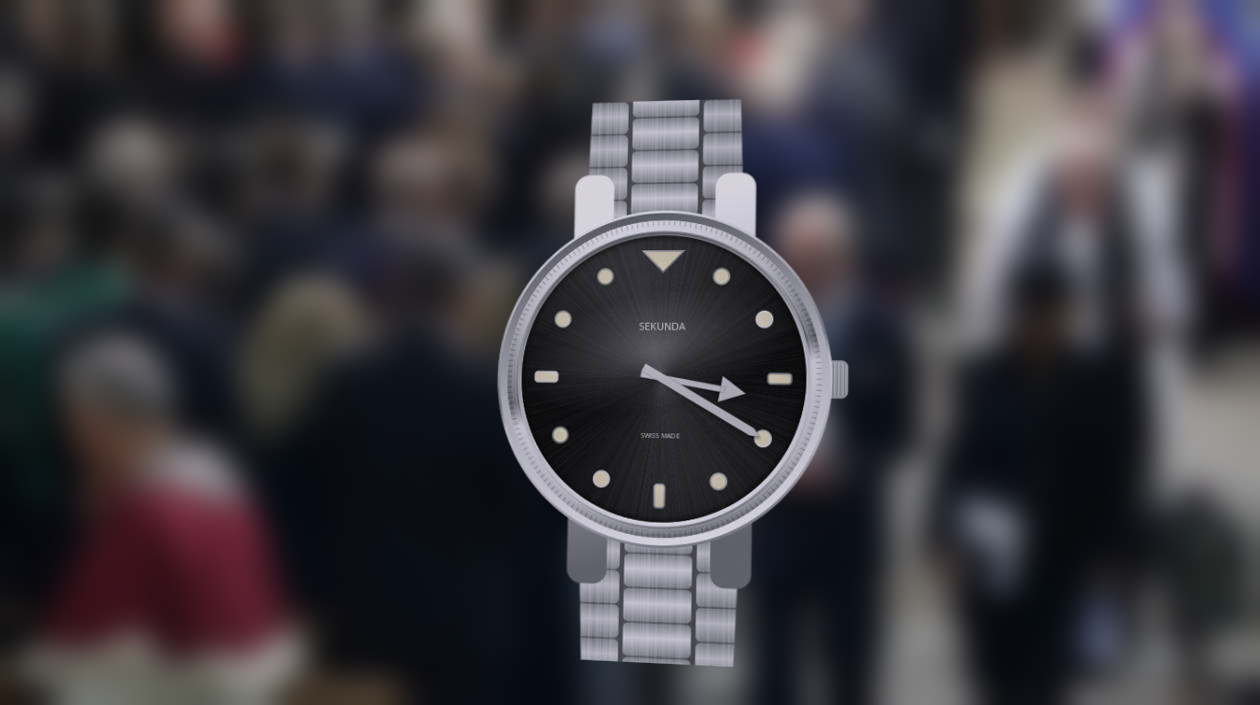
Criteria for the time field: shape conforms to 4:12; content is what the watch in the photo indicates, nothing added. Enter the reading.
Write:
3:20
